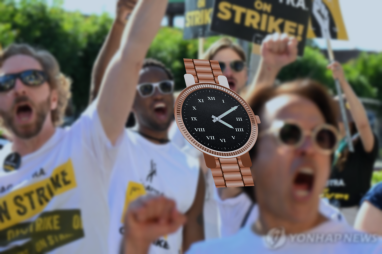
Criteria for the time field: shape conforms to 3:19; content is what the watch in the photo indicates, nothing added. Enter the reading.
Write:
4:10
